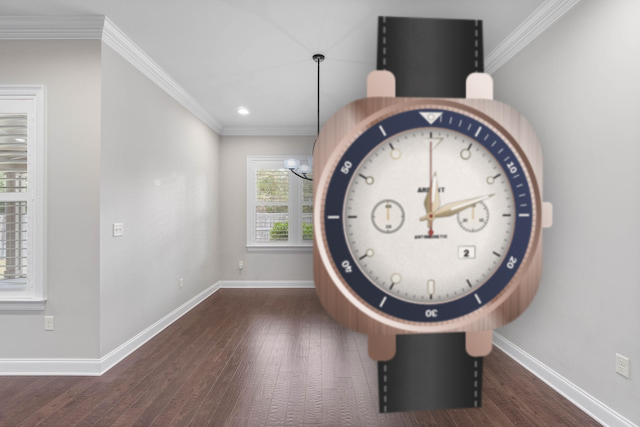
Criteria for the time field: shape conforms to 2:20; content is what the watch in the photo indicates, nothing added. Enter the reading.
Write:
12:12
